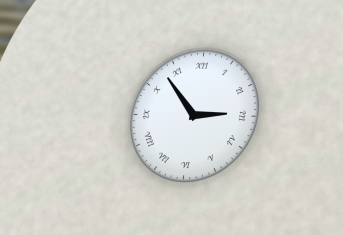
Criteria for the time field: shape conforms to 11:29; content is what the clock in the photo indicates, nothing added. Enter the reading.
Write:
2:53
